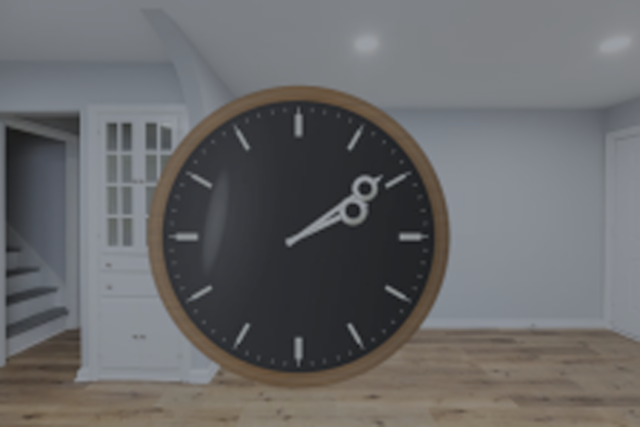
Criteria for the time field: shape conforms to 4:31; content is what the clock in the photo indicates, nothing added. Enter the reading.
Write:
2:09
